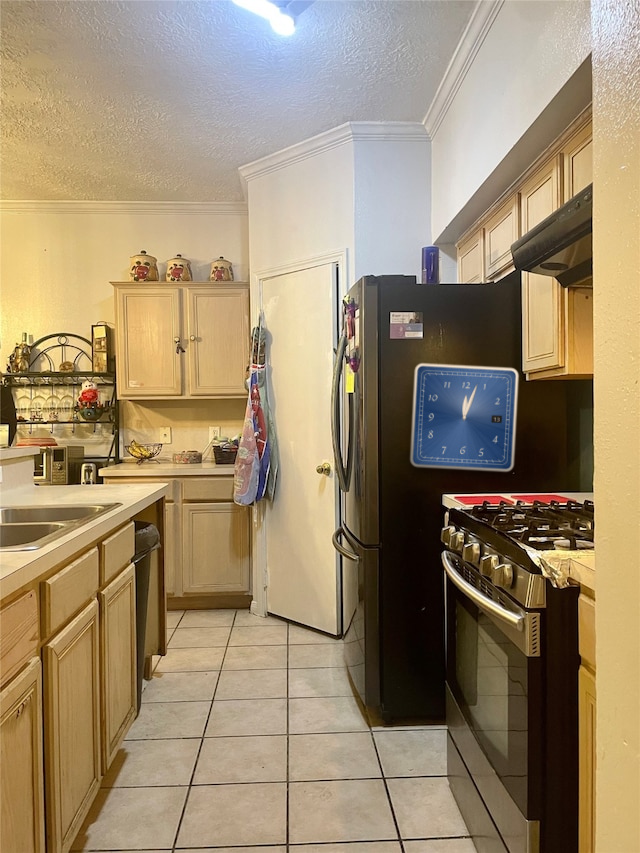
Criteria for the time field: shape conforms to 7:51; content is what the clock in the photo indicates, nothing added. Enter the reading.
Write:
12:03
